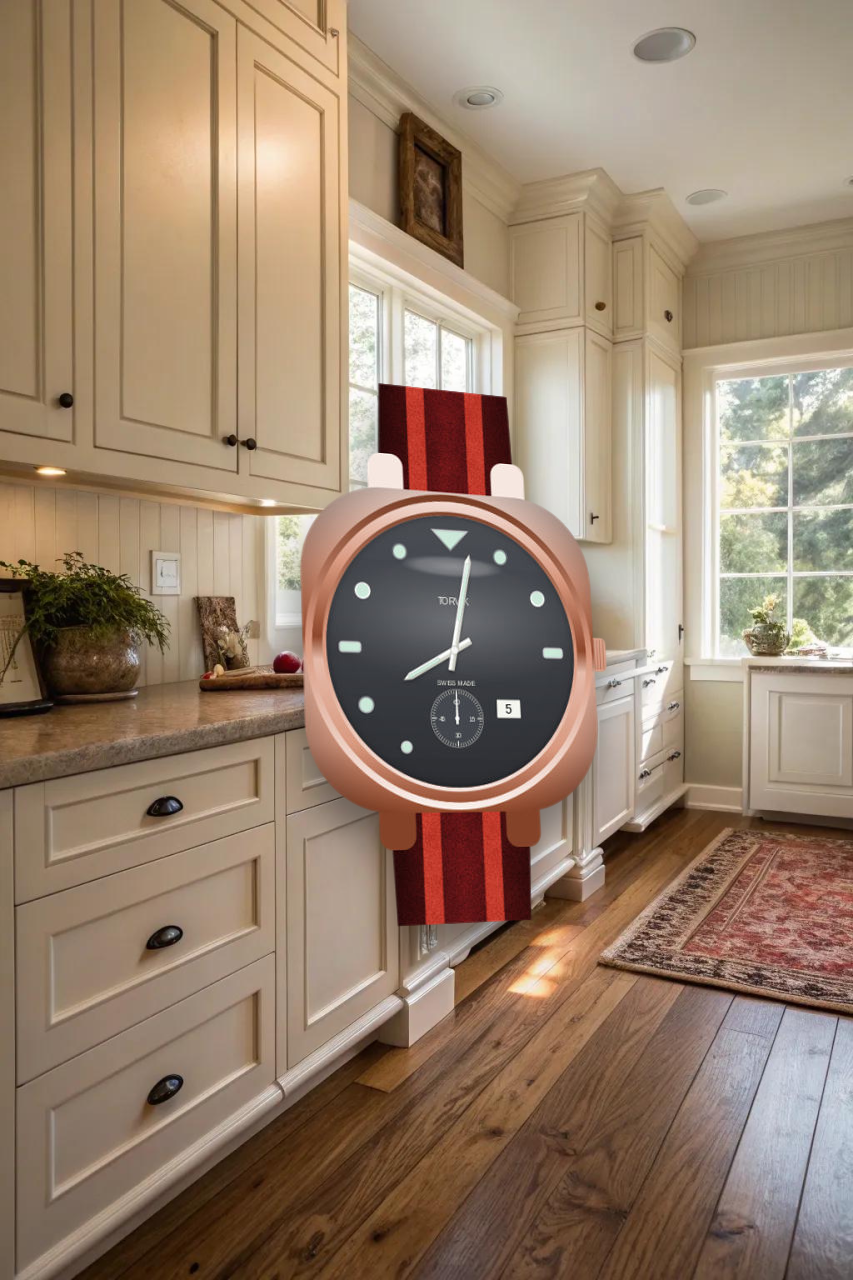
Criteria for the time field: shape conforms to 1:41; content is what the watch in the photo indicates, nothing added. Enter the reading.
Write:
8:02
